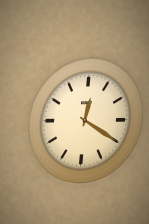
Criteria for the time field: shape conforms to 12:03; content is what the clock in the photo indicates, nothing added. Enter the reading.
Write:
12:20
